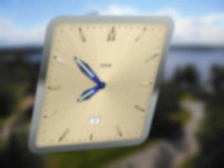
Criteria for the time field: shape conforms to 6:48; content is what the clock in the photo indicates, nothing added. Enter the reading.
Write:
7:52
